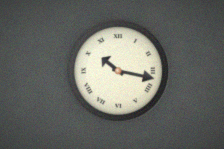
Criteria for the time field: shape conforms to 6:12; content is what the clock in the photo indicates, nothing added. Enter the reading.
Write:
10:17
